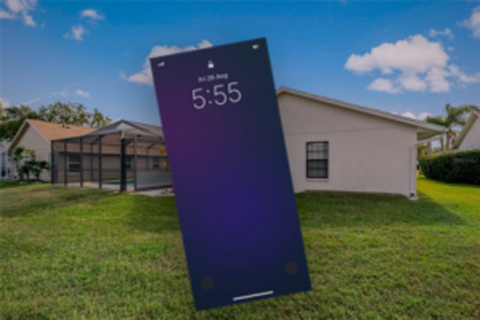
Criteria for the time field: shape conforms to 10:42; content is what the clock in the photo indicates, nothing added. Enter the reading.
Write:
5:55
